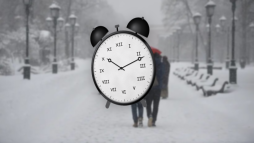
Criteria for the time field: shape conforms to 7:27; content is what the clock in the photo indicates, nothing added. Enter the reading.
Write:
10:12
